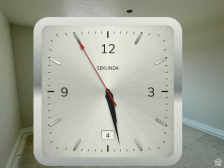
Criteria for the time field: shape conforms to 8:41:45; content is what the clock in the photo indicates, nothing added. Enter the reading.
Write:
5:27:55
